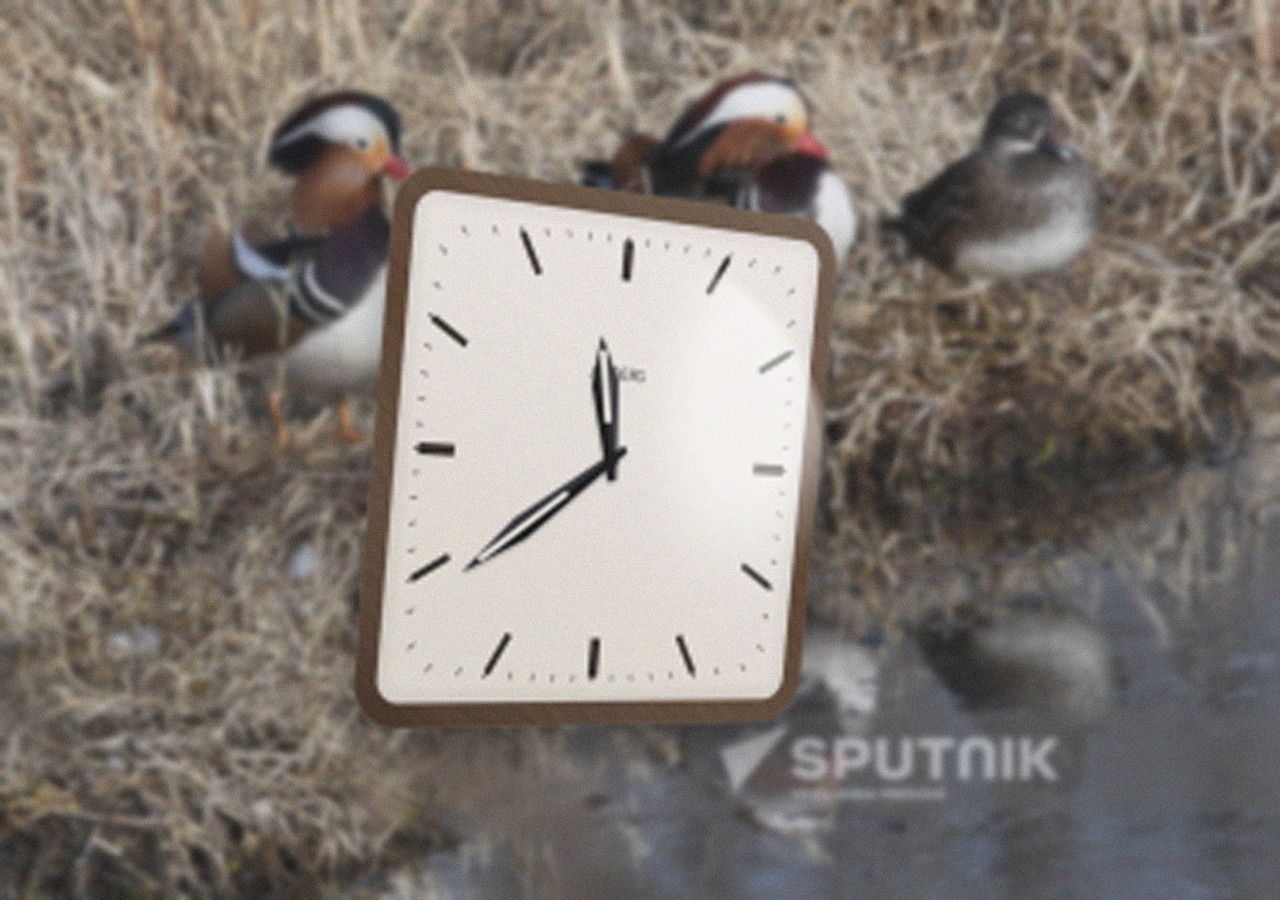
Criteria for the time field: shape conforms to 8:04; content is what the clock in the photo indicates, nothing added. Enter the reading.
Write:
11:39
